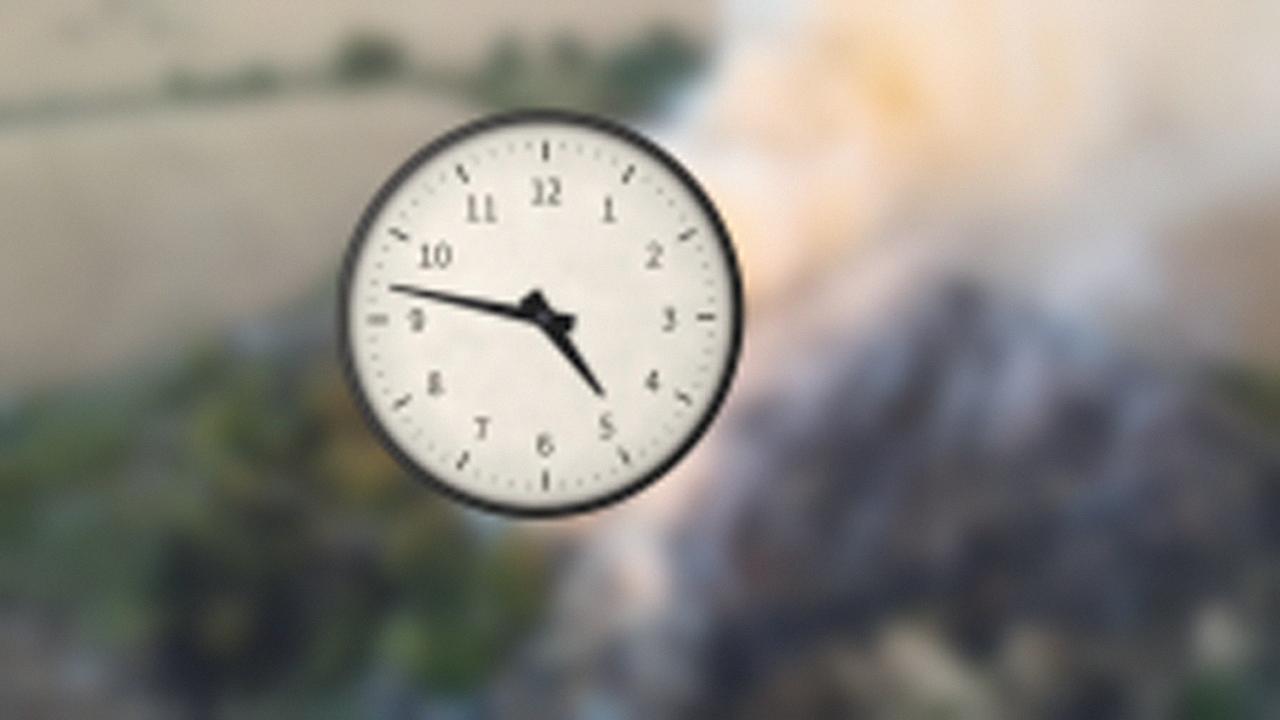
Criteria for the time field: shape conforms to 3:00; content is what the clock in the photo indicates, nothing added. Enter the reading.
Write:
4:47
